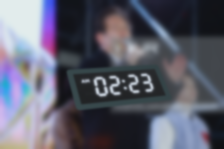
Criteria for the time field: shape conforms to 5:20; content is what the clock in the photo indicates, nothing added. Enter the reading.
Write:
2:23
